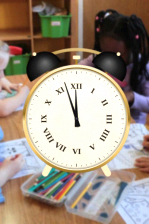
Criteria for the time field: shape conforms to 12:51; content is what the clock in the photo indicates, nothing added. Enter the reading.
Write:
11:57
